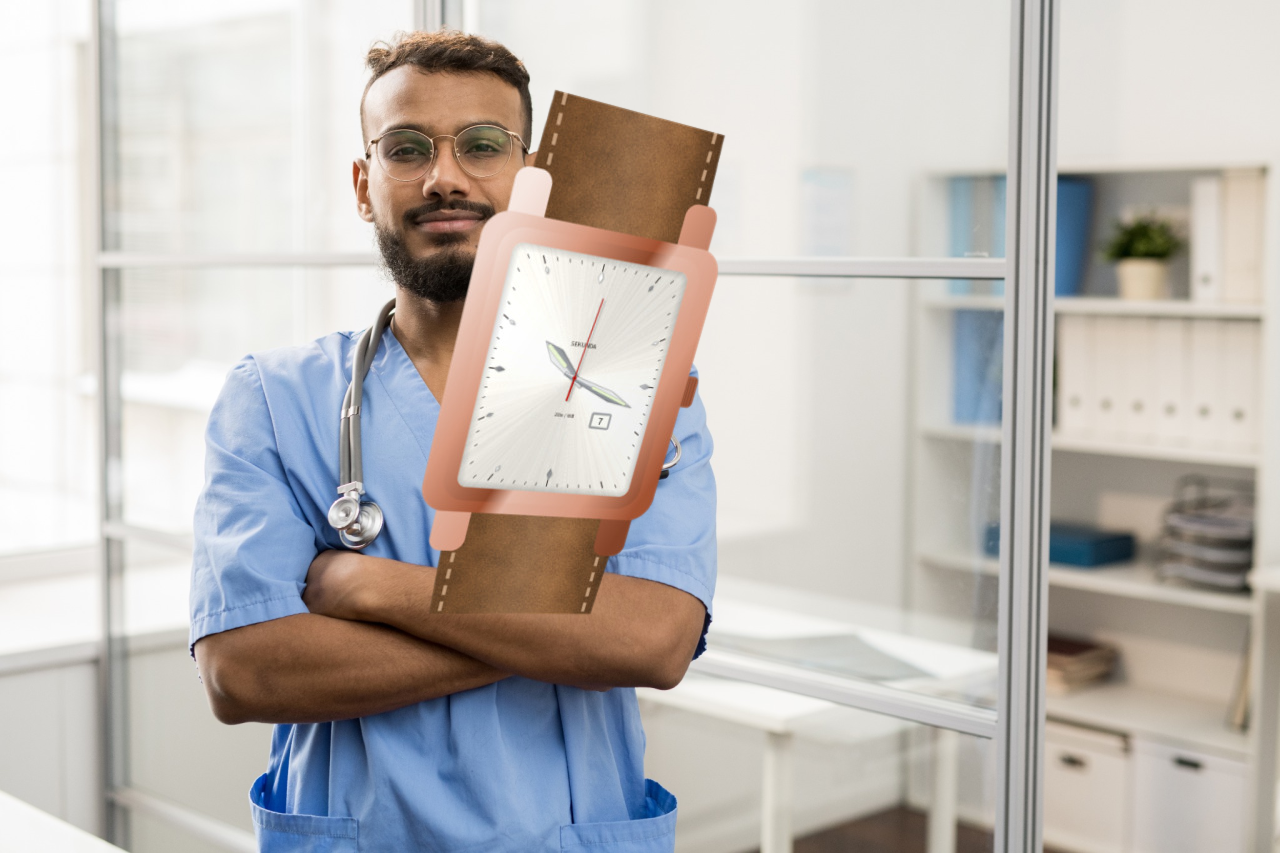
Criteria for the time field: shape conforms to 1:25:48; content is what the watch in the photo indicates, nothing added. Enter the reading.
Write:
10:18:01
